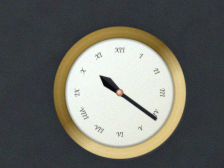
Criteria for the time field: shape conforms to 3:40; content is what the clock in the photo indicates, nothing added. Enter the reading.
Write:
10:21
